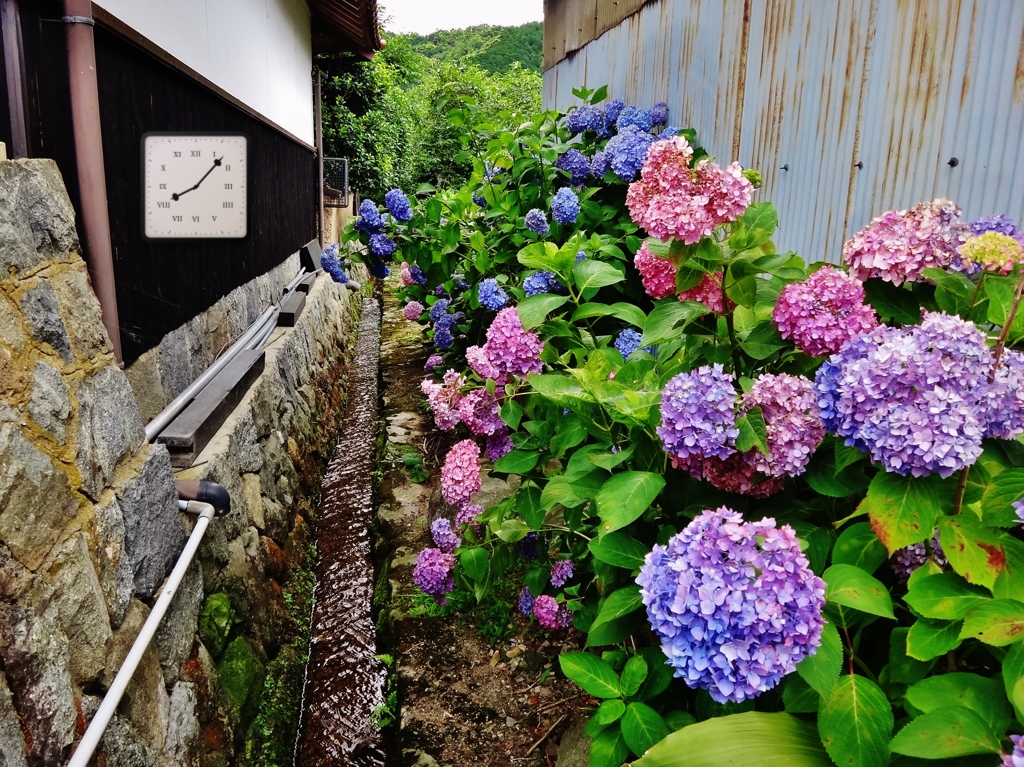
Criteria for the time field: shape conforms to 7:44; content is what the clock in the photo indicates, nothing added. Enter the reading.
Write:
8:07
